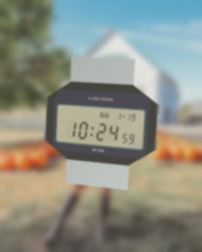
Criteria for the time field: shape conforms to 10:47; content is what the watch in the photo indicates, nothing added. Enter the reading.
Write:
10:24
